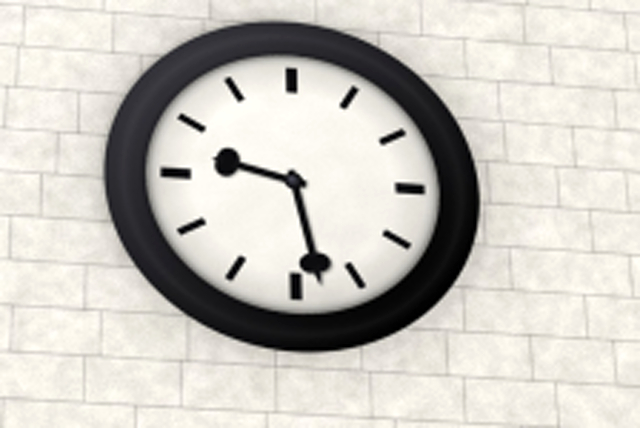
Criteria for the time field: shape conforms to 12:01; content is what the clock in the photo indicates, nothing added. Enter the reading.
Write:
9:28
